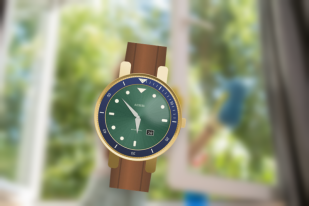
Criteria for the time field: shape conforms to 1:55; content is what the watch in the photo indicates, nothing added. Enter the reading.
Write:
5:52
